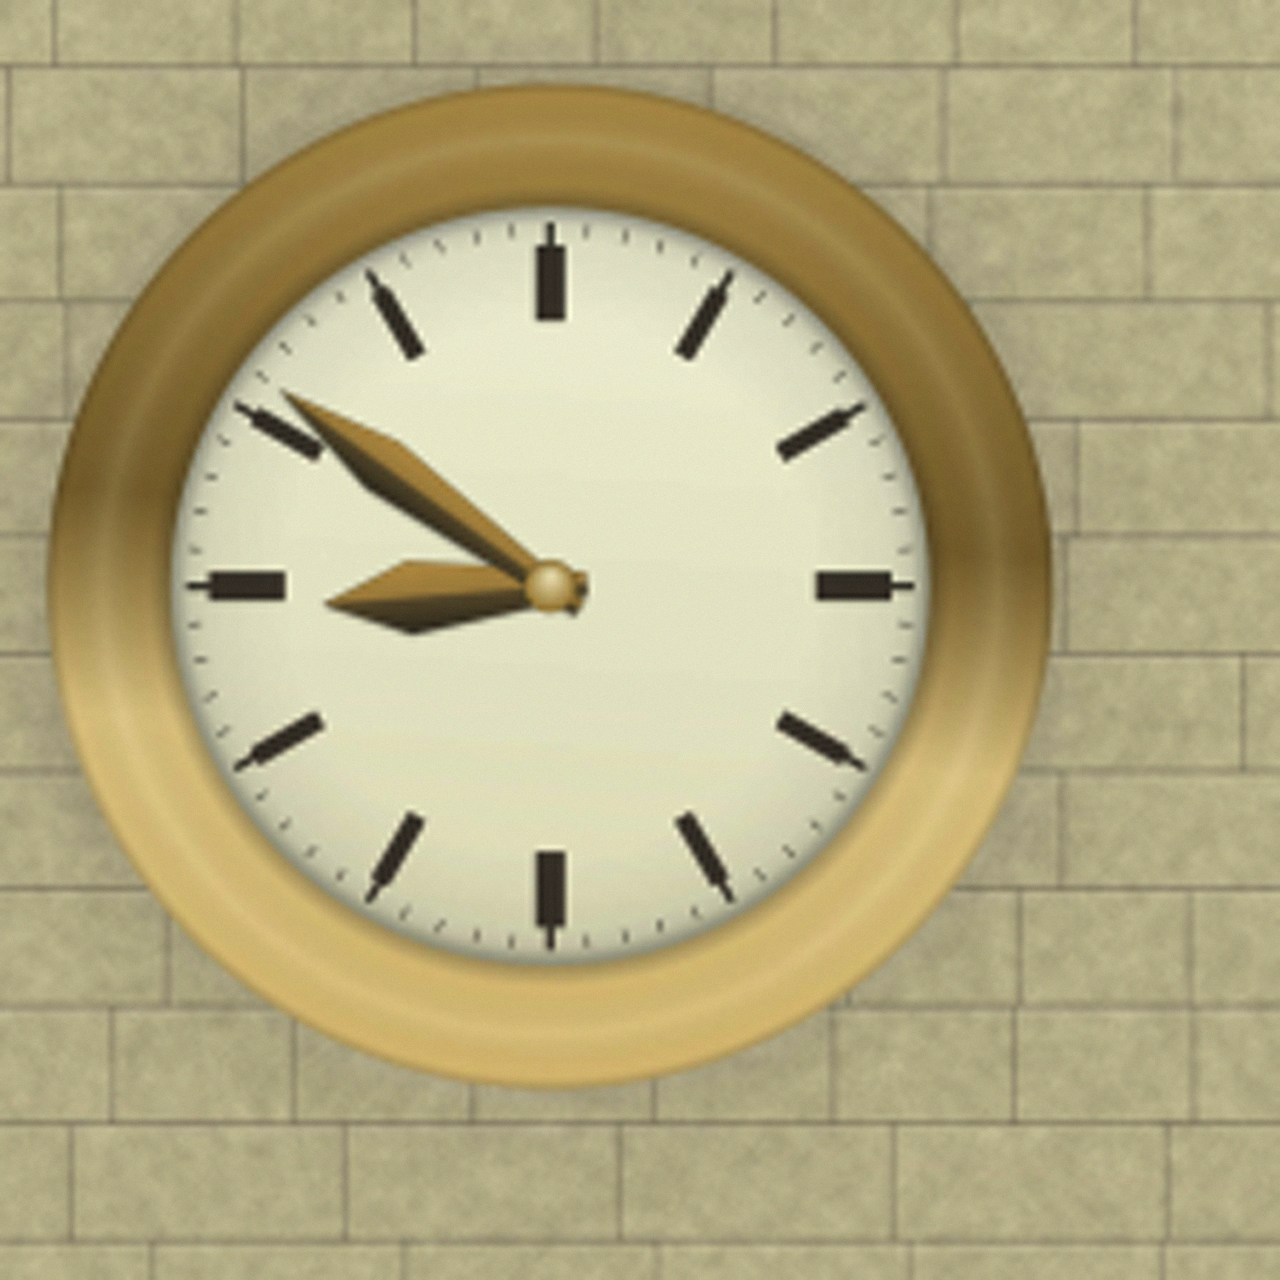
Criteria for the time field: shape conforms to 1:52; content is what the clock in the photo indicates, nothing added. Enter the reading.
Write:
8:51
